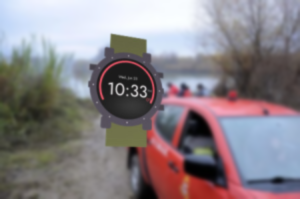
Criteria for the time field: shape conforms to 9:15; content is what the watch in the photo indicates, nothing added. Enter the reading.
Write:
10:33
